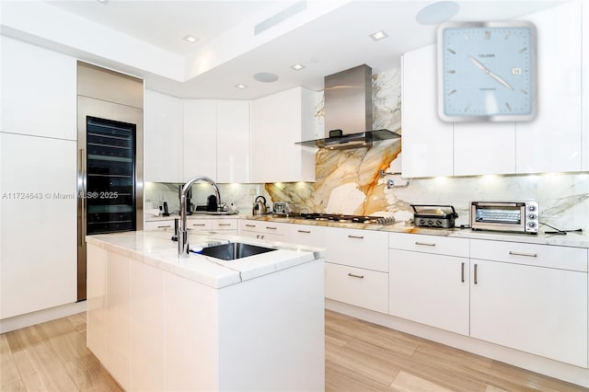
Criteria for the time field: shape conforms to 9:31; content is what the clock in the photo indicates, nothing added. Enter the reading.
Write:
10:21
